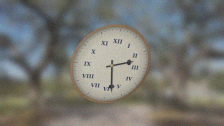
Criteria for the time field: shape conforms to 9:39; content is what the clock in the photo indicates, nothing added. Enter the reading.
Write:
2:28
